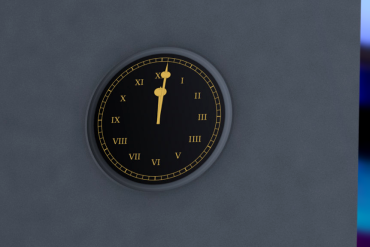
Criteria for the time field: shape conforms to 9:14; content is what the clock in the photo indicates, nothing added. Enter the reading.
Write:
12:01
